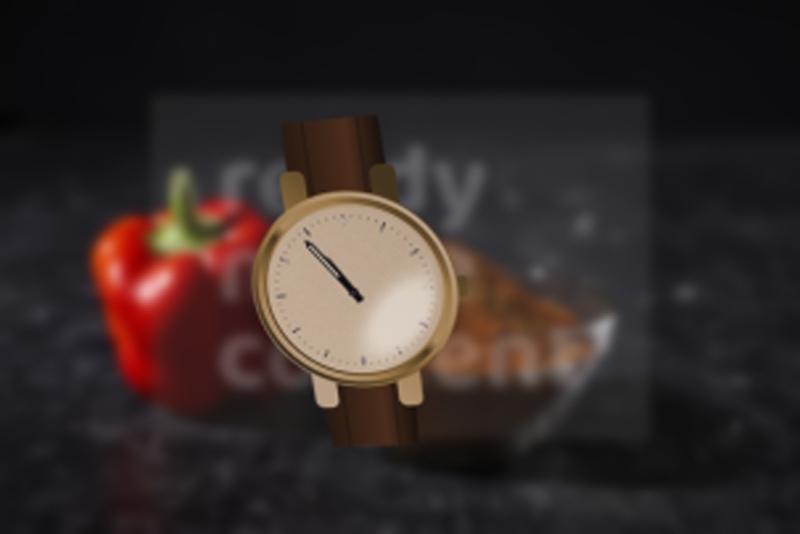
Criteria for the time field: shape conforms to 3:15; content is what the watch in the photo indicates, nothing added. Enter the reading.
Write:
10:54
